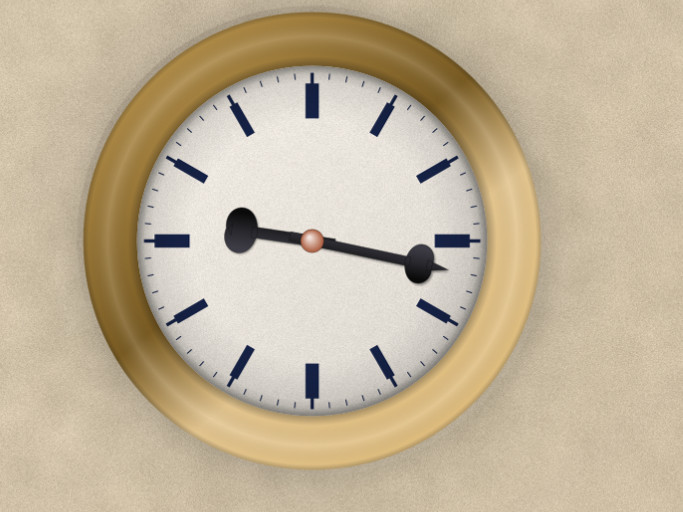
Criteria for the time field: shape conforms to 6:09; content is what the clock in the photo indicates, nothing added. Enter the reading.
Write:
9:17
